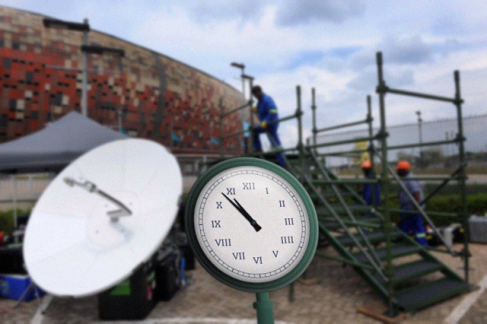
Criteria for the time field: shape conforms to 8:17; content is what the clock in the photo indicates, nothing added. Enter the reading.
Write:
10:53
